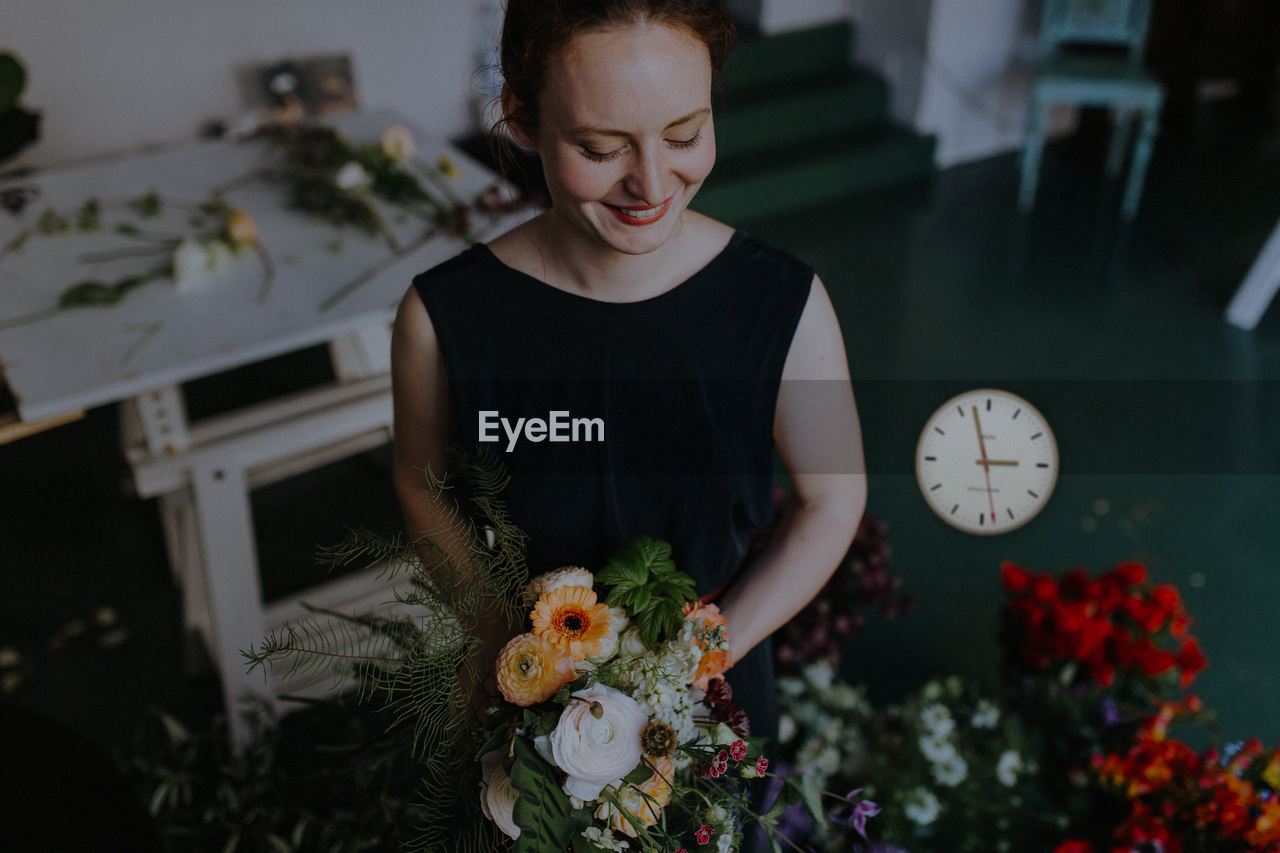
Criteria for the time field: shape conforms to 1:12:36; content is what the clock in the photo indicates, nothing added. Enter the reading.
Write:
2:57:28
